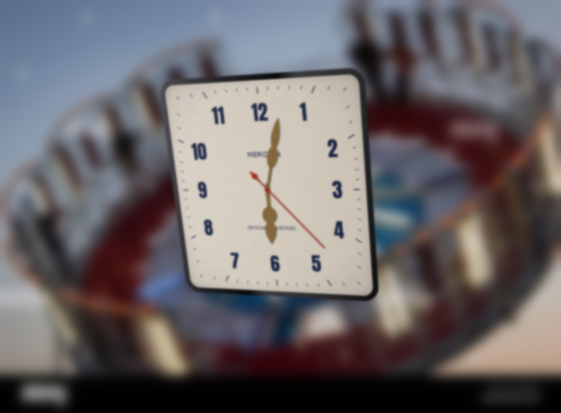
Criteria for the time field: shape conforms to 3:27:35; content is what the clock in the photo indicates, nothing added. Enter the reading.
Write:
6:02:23
